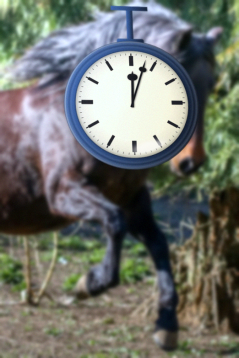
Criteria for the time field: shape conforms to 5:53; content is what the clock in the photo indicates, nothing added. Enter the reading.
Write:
12:03
